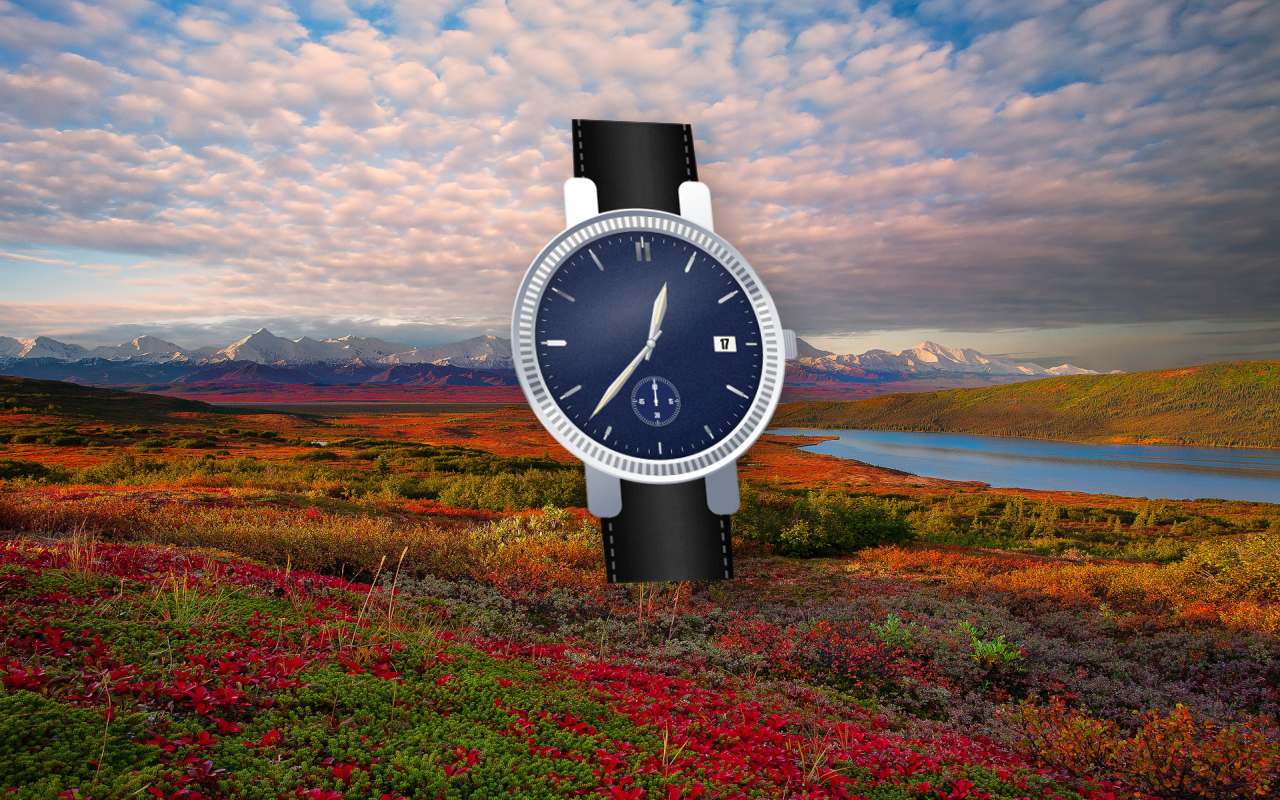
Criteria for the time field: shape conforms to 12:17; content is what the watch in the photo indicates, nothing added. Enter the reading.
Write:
12:37
